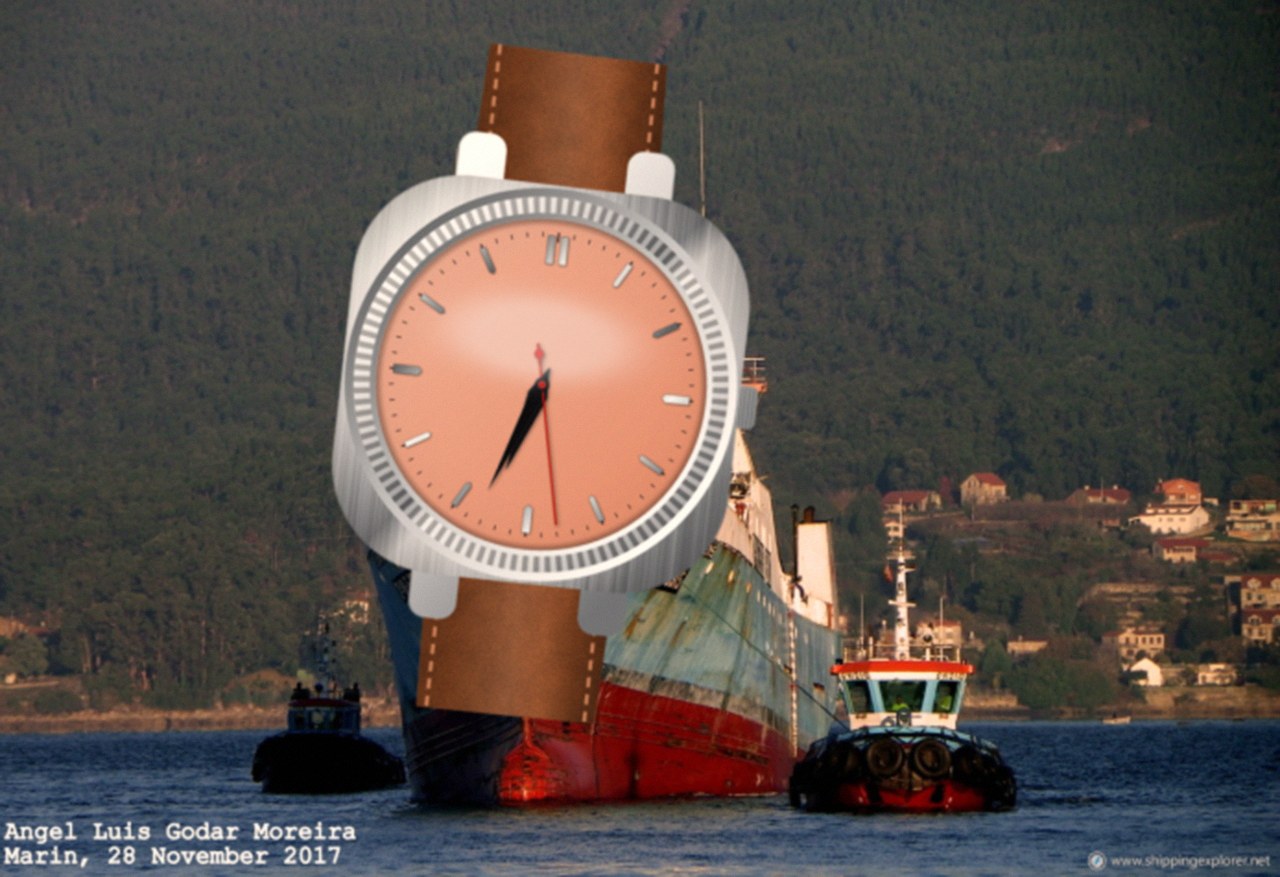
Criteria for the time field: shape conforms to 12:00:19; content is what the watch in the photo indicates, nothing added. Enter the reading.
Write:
6:33:28
